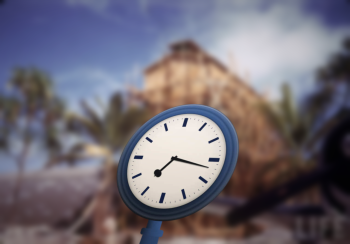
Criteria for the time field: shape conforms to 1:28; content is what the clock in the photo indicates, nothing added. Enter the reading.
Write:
7:17
